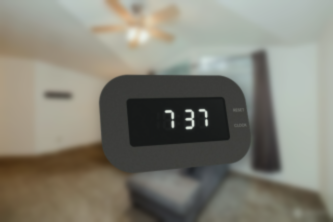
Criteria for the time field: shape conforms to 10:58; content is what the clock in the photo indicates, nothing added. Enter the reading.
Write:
7:37
